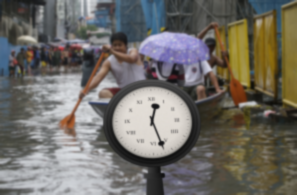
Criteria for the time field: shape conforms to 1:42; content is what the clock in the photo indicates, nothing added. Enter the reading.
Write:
12:27
